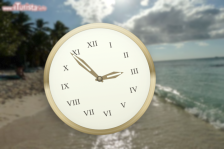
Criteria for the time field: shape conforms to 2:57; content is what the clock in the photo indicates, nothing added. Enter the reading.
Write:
2:54
